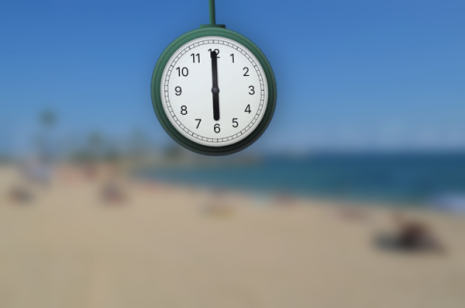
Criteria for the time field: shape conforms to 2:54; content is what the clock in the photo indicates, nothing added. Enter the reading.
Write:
6:00
